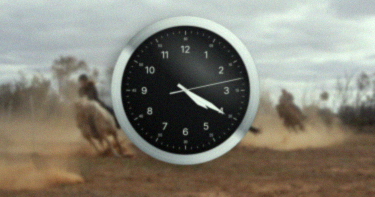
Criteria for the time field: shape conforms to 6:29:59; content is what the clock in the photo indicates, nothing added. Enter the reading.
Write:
4:20:13
